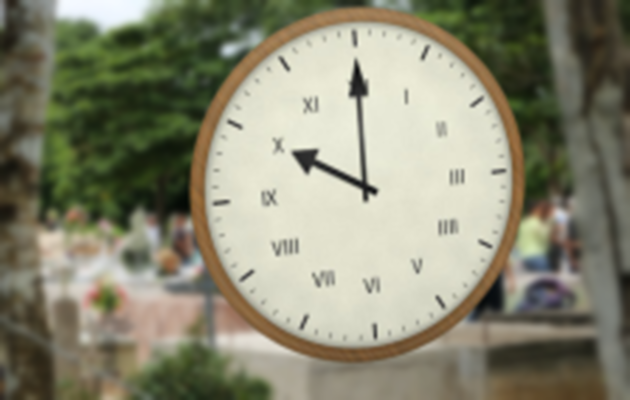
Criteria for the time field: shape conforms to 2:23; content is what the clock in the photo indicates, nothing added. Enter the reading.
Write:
10:00
